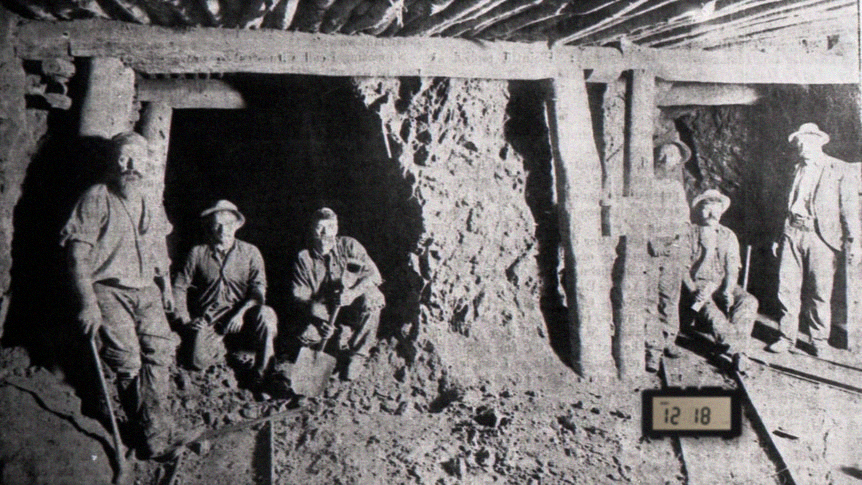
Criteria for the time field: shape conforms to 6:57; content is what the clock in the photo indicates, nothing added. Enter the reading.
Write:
12:18
